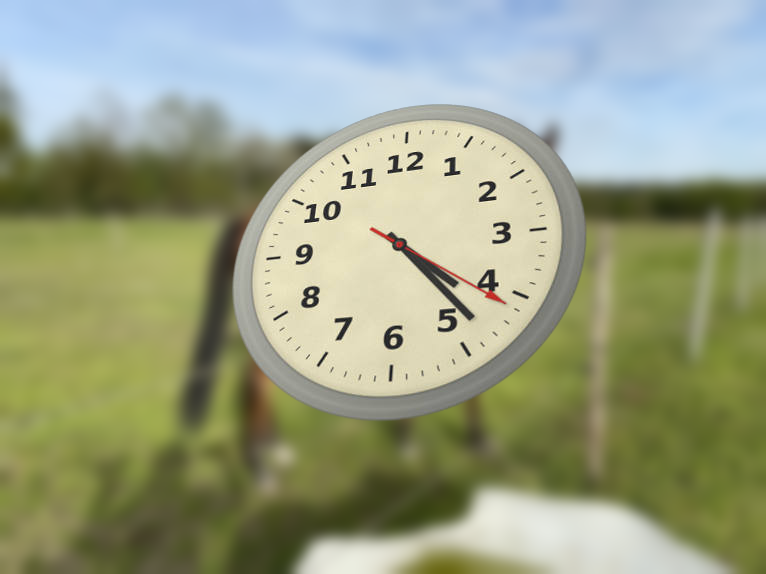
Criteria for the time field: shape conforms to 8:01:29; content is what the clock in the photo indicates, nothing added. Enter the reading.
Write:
4:23:21
